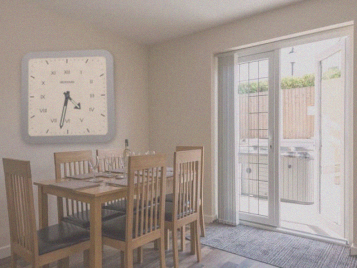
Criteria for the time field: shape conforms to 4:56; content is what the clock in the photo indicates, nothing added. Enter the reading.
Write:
4:32
